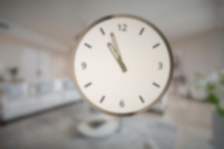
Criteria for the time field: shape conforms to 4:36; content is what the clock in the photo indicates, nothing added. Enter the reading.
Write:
10:57
